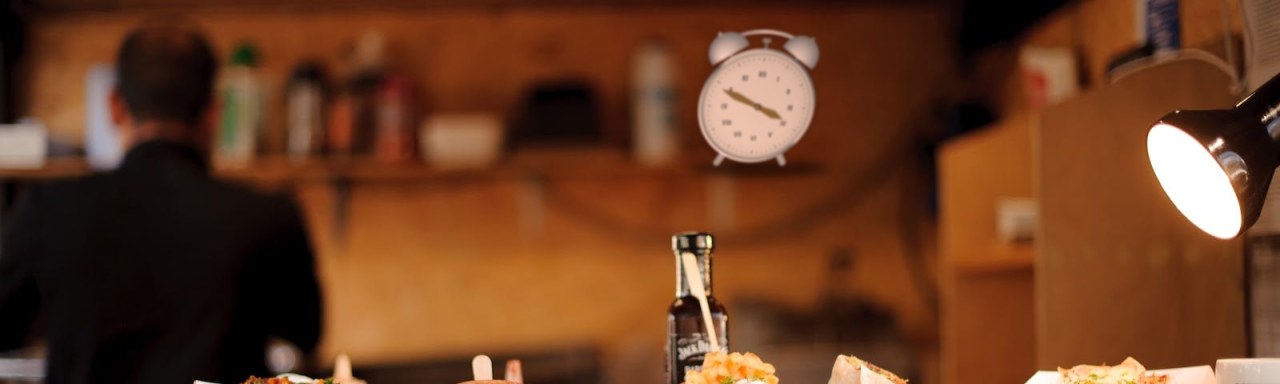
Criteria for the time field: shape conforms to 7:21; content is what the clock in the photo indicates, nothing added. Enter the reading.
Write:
3:49
